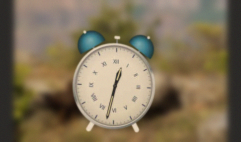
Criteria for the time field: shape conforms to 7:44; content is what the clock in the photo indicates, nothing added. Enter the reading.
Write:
12:32
